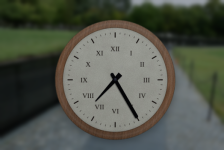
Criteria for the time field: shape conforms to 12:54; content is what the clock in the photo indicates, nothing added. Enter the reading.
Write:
7:25
